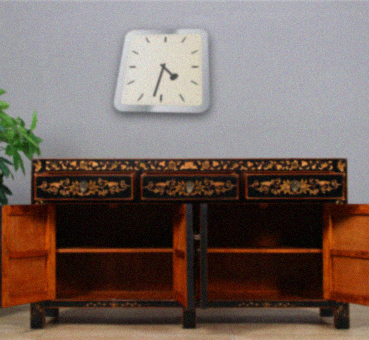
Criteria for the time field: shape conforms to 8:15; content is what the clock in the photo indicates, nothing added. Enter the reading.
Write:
4:32
